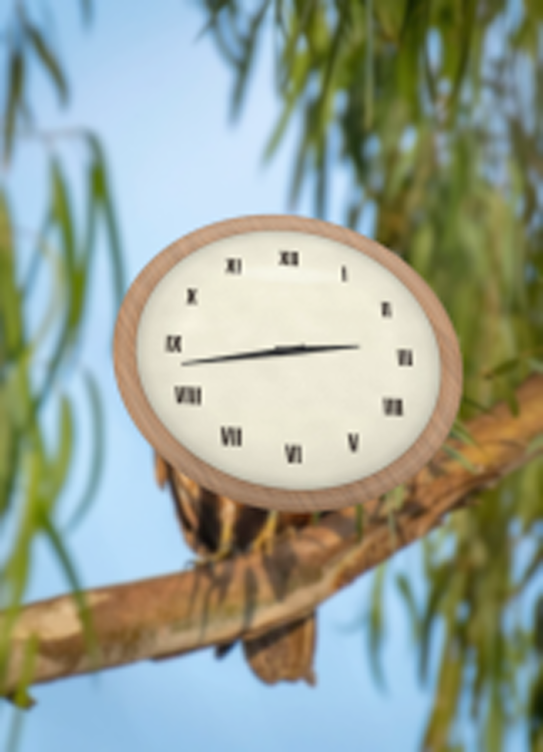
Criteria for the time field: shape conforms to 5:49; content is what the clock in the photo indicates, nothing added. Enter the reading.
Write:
2:43
